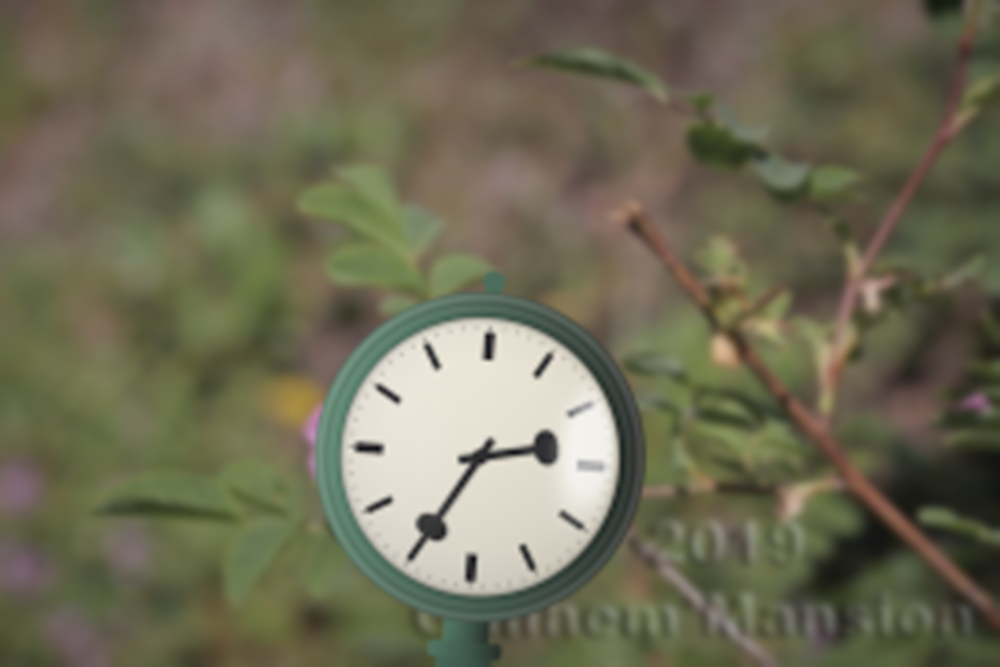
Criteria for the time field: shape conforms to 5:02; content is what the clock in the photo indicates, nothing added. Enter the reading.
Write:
2:35
